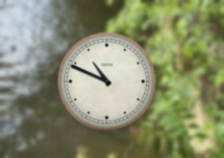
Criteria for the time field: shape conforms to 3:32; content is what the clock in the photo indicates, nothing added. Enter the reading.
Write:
10:49
